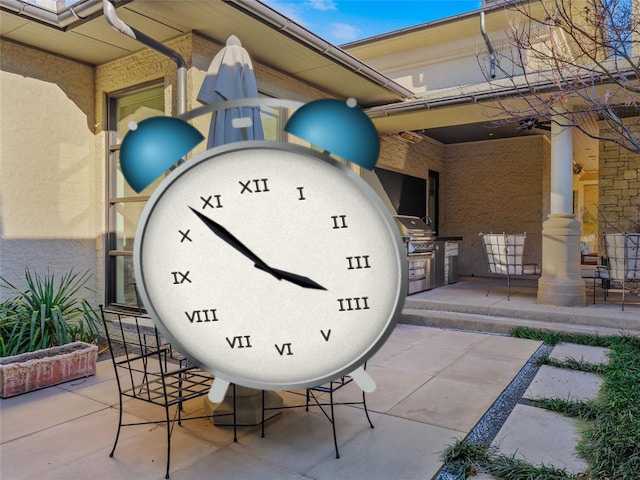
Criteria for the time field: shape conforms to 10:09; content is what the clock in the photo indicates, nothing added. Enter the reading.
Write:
3:53
